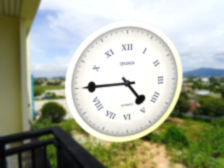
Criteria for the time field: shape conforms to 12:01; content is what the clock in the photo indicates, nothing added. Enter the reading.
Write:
4:45
